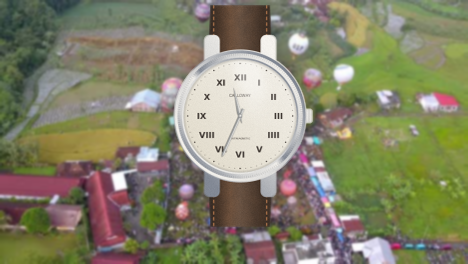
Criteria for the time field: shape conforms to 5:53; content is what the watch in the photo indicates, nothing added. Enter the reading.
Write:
11:34
